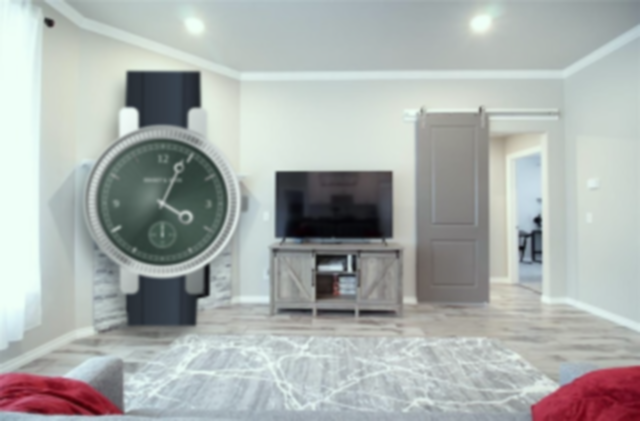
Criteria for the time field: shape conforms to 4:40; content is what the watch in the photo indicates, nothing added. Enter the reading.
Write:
4:04
